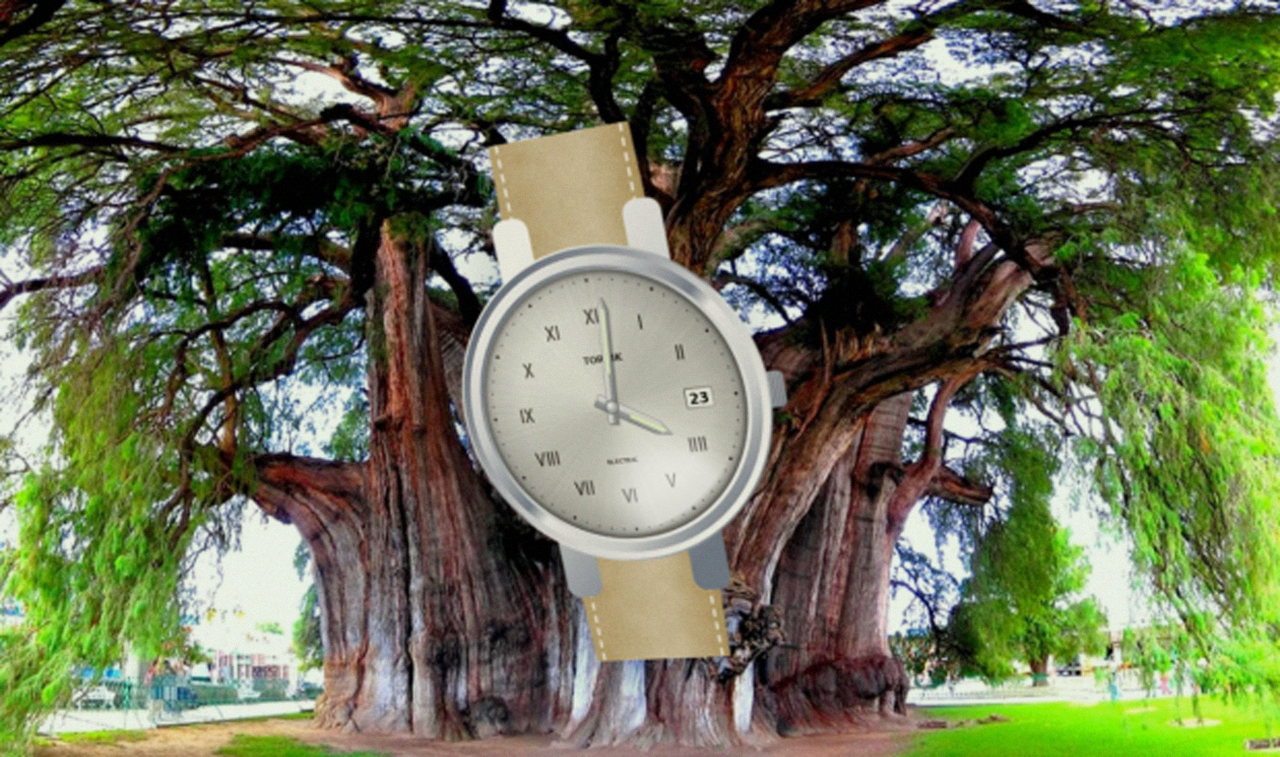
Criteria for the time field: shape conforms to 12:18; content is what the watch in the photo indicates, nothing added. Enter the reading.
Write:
4:01
